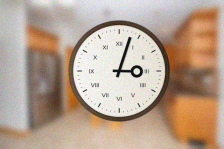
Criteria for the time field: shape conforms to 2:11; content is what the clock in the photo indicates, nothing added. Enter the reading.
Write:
3:03
